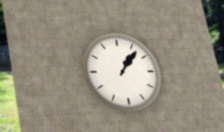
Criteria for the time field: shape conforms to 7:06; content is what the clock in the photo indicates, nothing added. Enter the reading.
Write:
1:07
